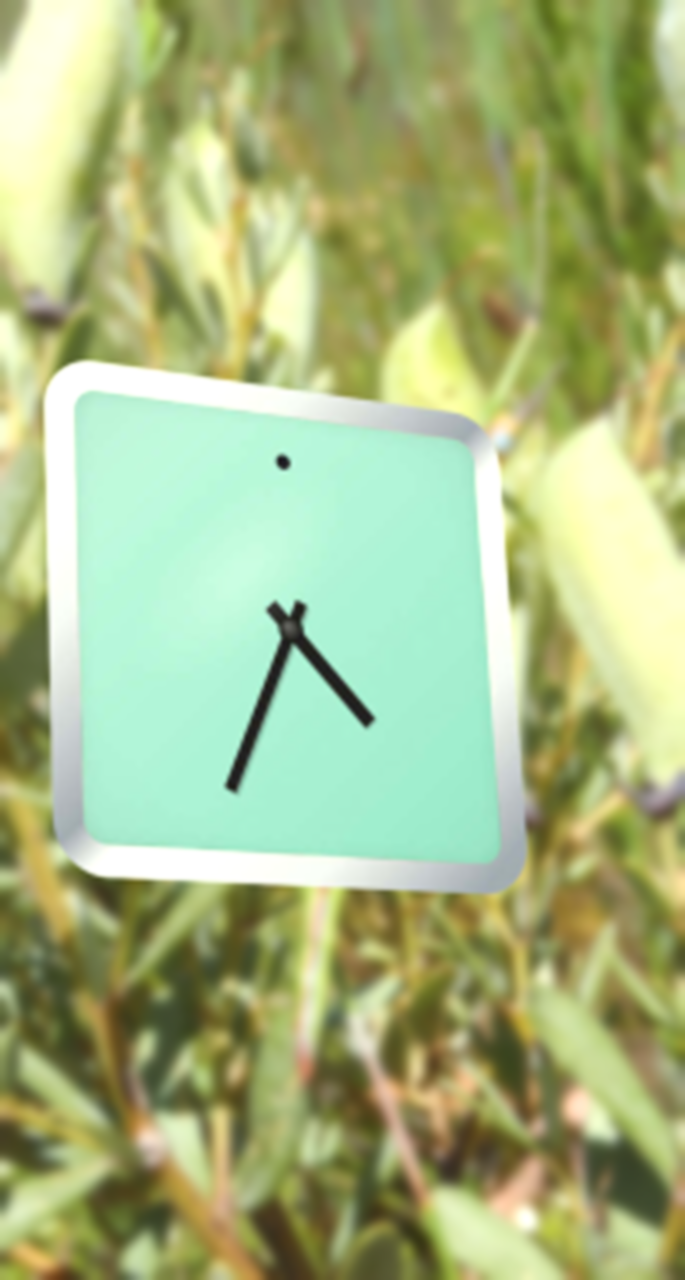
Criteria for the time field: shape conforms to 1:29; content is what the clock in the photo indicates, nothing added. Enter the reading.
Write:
4:34
